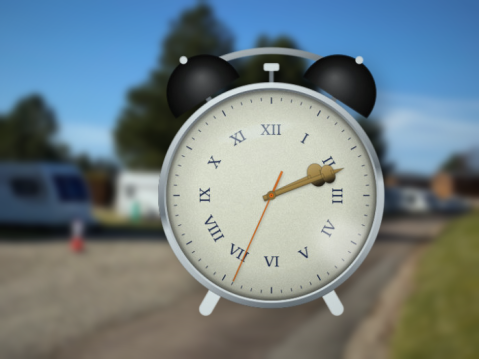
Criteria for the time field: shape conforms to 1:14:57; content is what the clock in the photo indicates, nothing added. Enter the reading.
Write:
2:11:34
